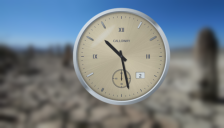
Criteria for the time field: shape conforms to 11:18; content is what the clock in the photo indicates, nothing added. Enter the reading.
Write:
10:28
